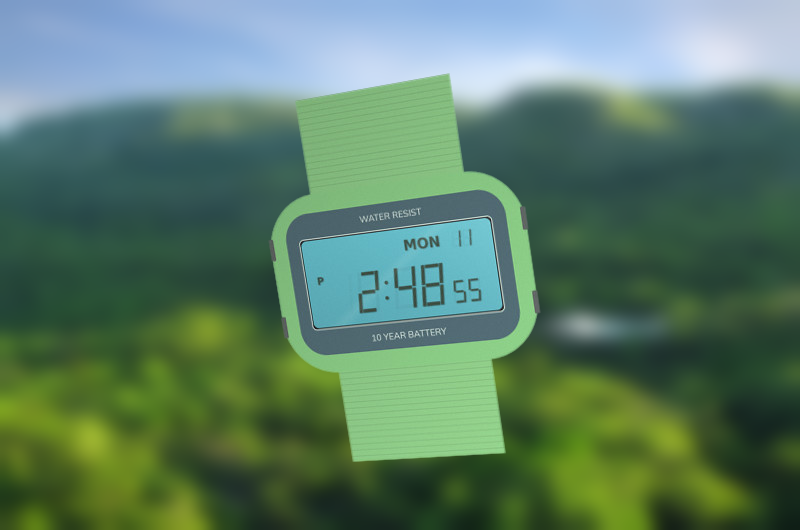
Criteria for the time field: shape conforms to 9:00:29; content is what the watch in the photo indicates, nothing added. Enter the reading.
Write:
2:48:55
